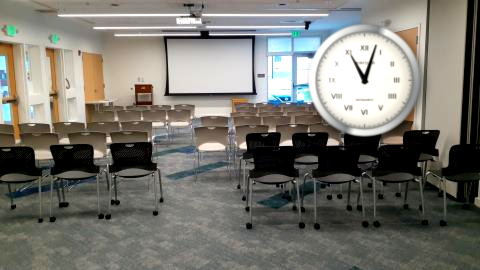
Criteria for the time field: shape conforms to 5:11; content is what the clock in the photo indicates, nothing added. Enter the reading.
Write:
11:03
